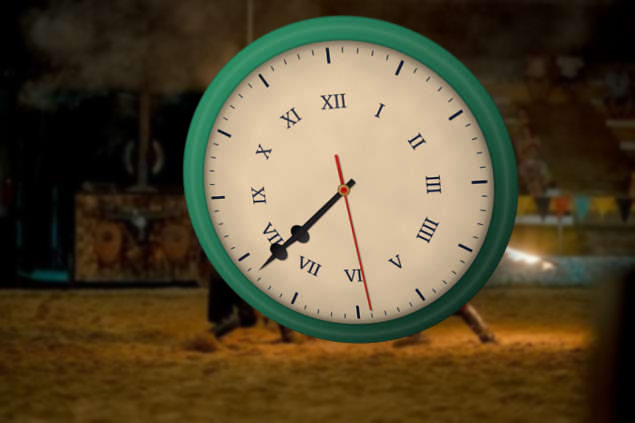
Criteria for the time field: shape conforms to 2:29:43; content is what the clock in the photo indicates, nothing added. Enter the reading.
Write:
7:38:29
